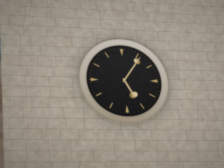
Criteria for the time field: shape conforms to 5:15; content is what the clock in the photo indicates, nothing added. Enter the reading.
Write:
5:06
